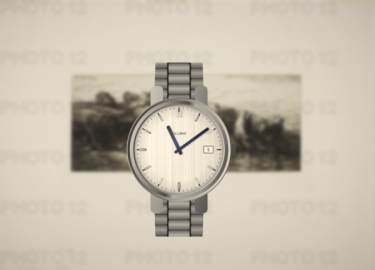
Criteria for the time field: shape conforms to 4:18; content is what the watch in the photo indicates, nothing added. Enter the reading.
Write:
11:09
